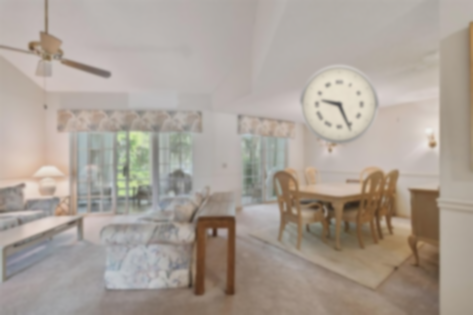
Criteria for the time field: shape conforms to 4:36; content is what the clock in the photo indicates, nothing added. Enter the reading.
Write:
9:26
